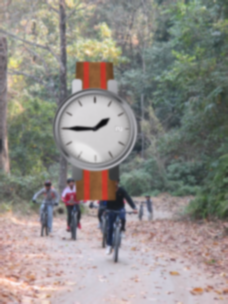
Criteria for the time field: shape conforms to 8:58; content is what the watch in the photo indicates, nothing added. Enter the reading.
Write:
1:45
